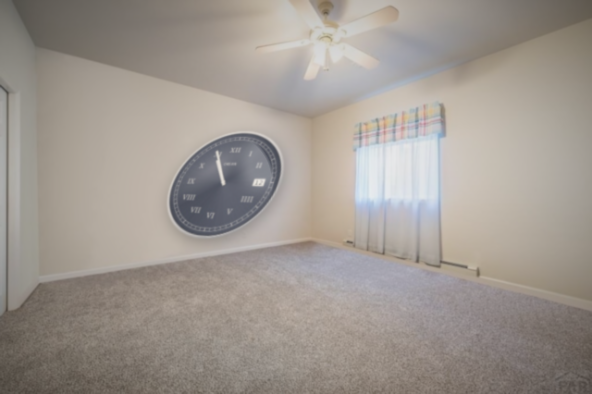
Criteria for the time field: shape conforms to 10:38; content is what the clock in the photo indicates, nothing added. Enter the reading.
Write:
10:55
